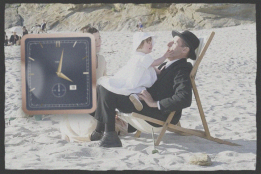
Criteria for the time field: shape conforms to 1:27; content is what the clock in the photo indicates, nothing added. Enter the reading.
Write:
4:02
